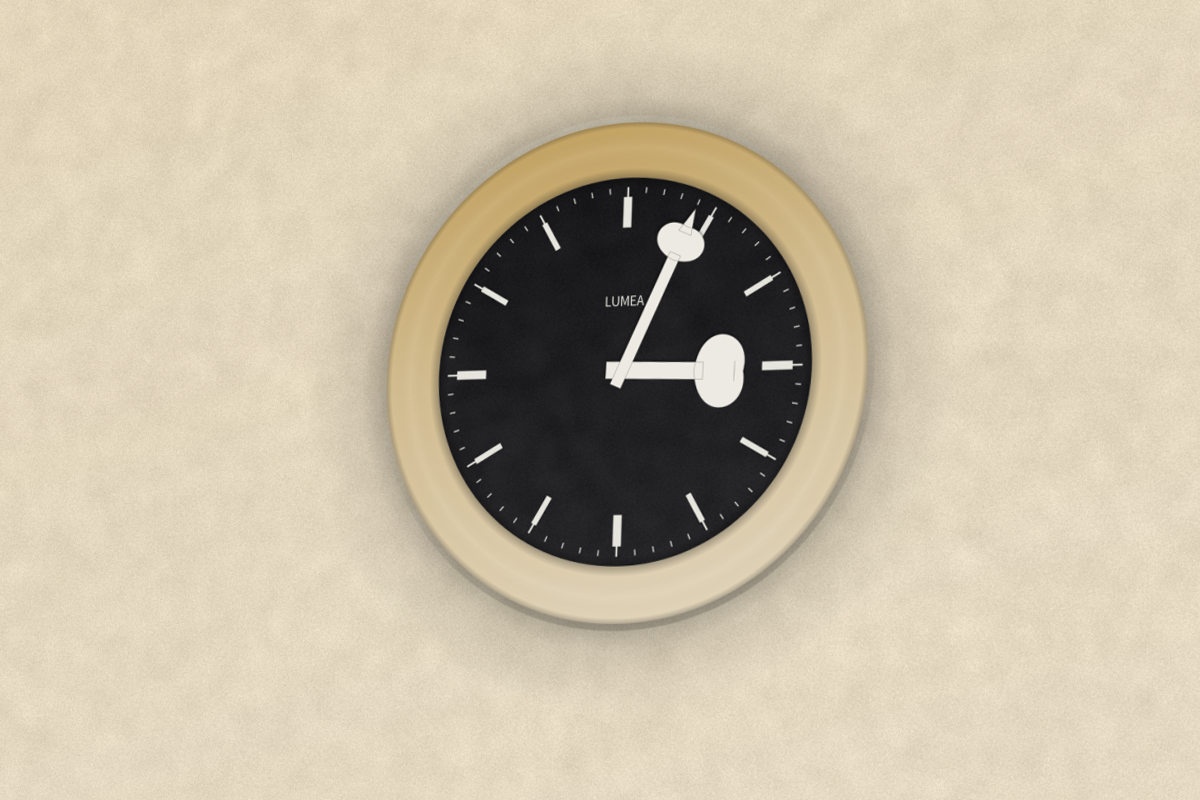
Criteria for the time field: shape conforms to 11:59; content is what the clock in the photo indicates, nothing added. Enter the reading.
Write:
3:04
